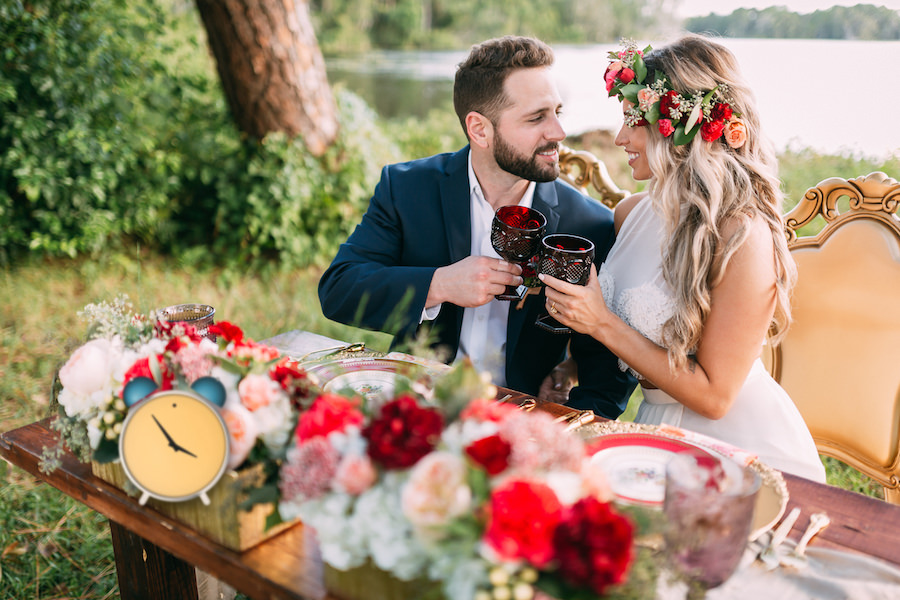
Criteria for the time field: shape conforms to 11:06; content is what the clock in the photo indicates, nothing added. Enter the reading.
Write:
3:54
